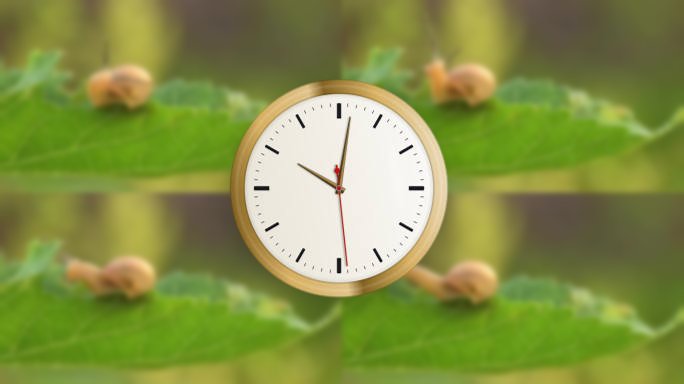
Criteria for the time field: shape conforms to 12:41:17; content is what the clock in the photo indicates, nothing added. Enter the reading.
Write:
10:01:29
